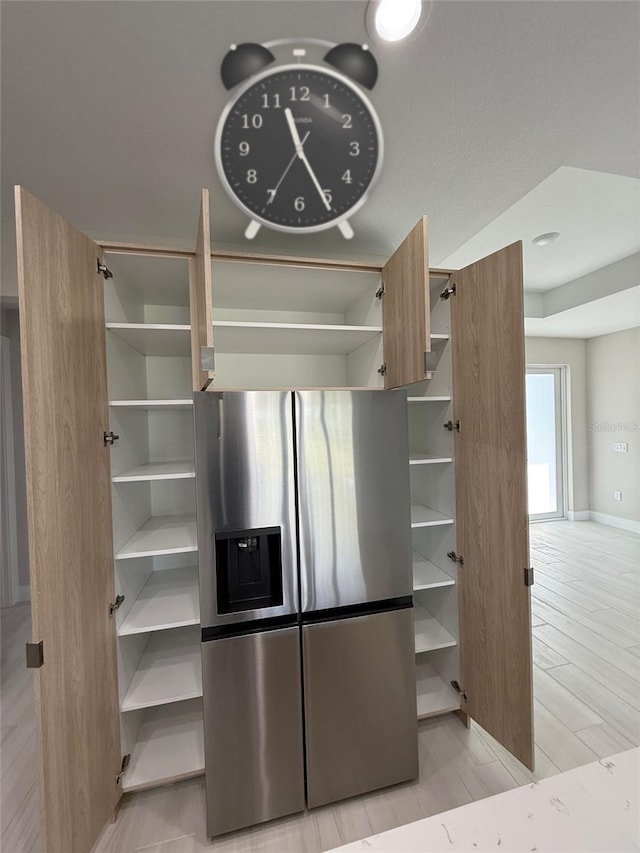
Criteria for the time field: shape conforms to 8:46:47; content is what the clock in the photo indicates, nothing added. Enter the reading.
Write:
11:25:35
